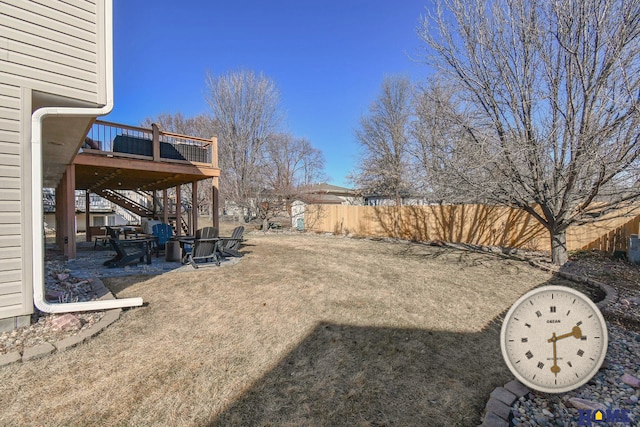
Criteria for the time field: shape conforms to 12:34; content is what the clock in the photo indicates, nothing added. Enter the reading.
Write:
2:30
